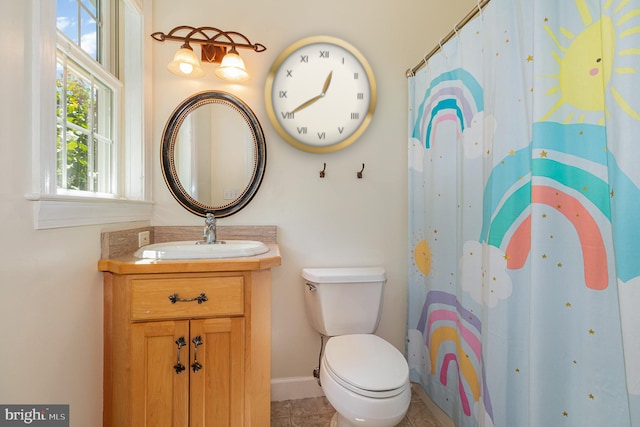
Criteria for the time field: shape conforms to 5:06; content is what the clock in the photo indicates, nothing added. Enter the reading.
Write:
12:40
